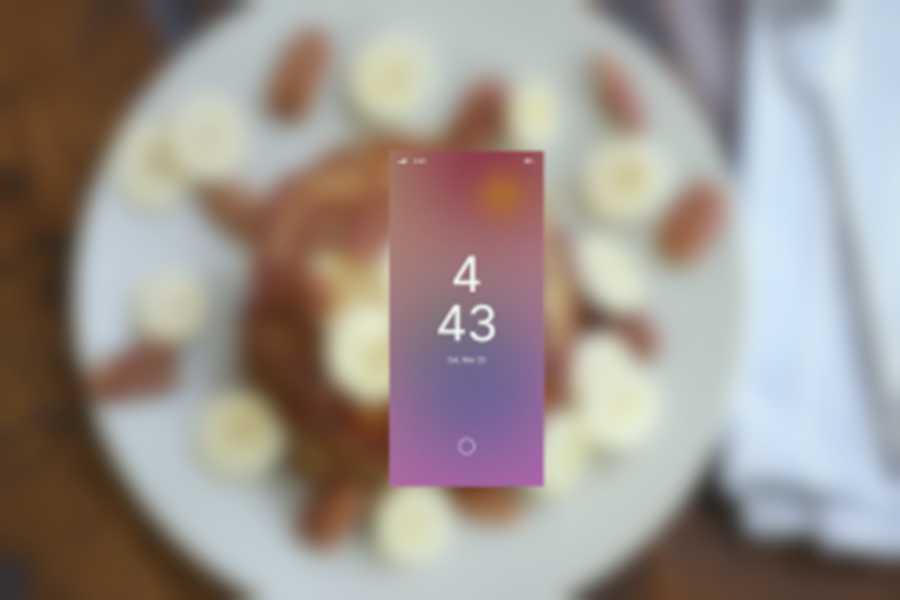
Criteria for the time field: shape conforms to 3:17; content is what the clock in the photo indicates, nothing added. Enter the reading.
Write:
4:43
